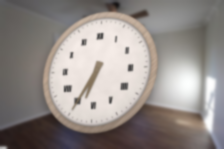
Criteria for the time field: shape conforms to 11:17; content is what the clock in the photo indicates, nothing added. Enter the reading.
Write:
6:35
